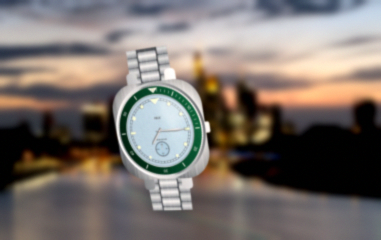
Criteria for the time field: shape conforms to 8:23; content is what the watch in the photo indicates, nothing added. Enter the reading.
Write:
7:15
